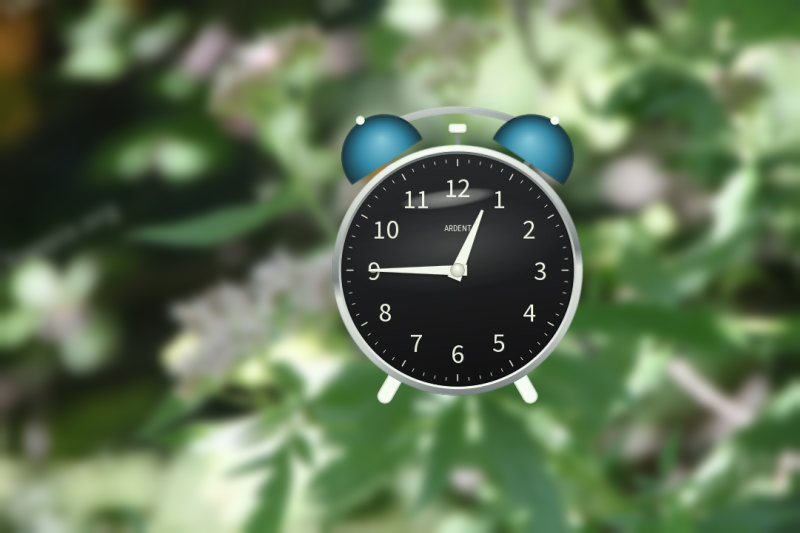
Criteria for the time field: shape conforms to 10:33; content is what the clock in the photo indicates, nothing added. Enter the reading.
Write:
12:45
